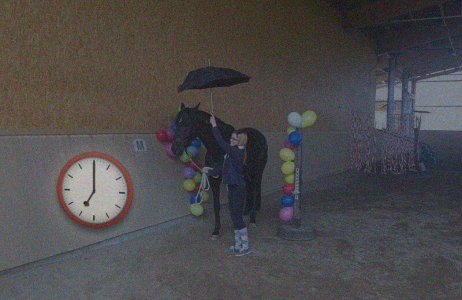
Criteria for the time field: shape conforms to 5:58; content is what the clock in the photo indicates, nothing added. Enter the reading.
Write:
7:00
